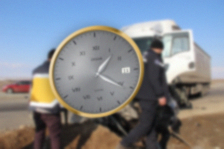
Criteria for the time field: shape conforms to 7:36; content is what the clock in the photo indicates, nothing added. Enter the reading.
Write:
1:21
